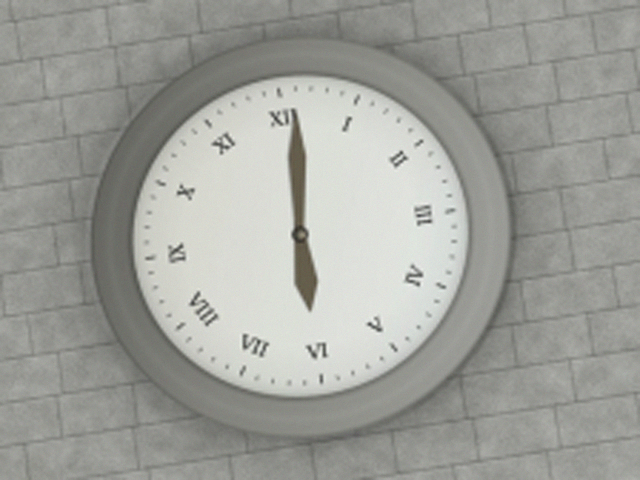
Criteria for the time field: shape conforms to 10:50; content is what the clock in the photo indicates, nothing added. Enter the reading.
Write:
6:01
